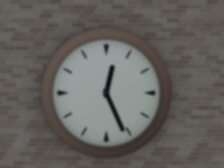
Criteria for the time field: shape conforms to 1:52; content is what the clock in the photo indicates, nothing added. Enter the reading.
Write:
12:26
